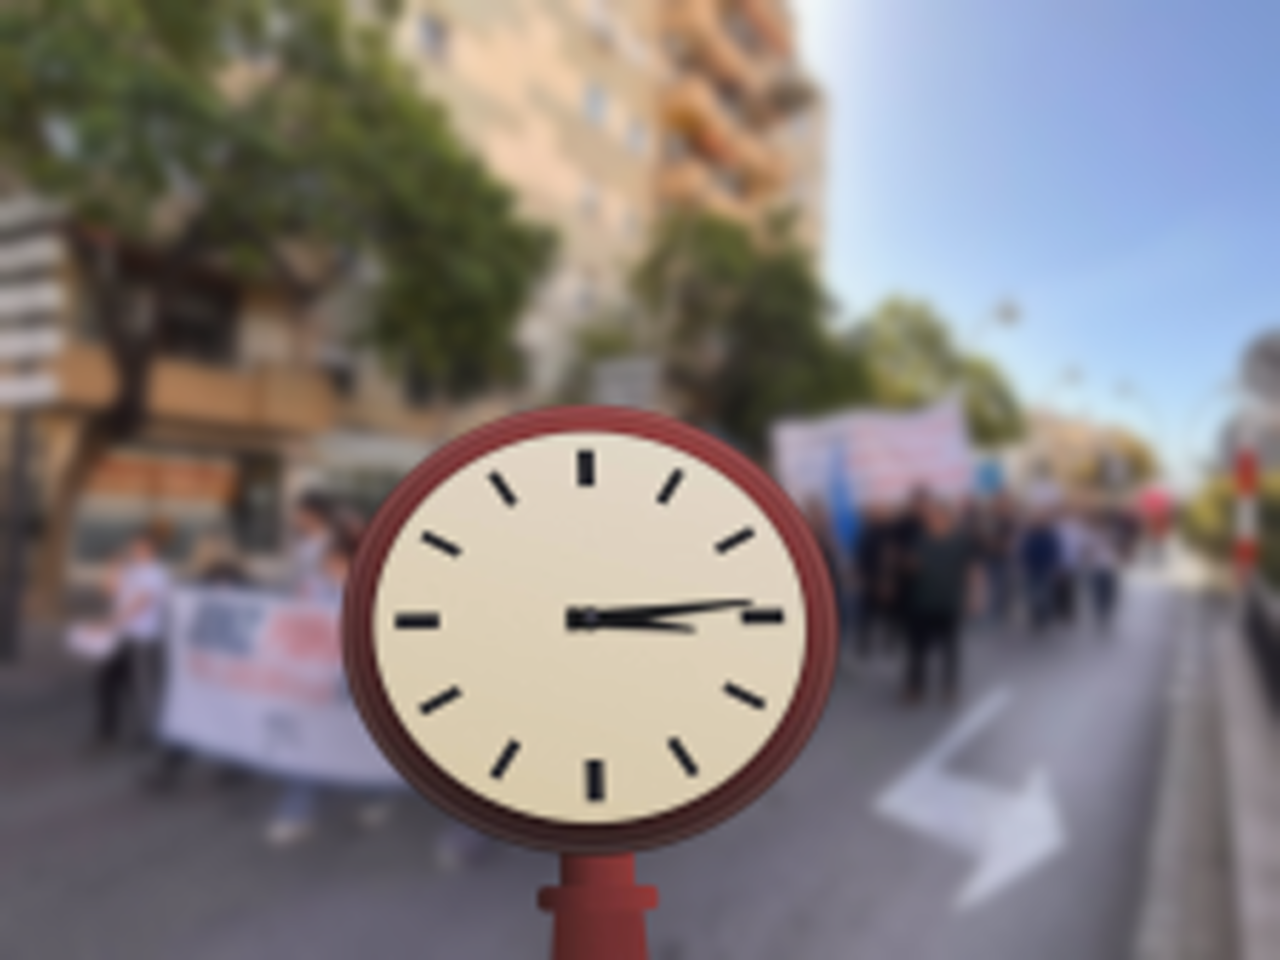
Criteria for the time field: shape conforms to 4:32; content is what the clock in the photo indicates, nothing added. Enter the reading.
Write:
3:14
